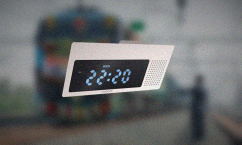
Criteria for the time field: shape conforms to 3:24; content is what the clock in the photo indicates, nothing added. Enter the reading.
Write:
22:20
